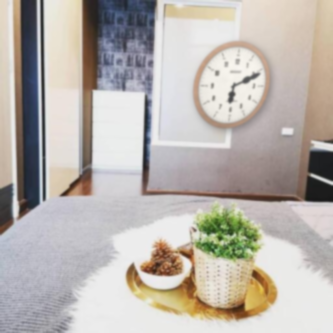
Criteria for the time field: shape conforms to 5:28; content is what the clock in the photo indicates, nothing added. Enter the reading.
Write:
6:11
